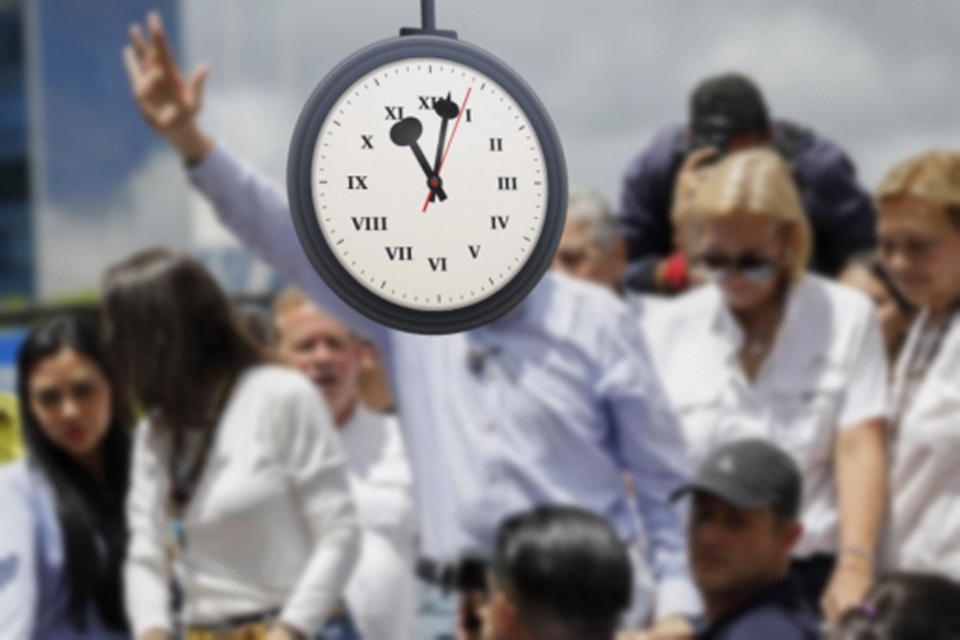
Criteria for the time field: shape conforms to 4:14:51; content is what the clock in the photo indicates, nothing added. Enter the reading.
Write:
11:02:04
